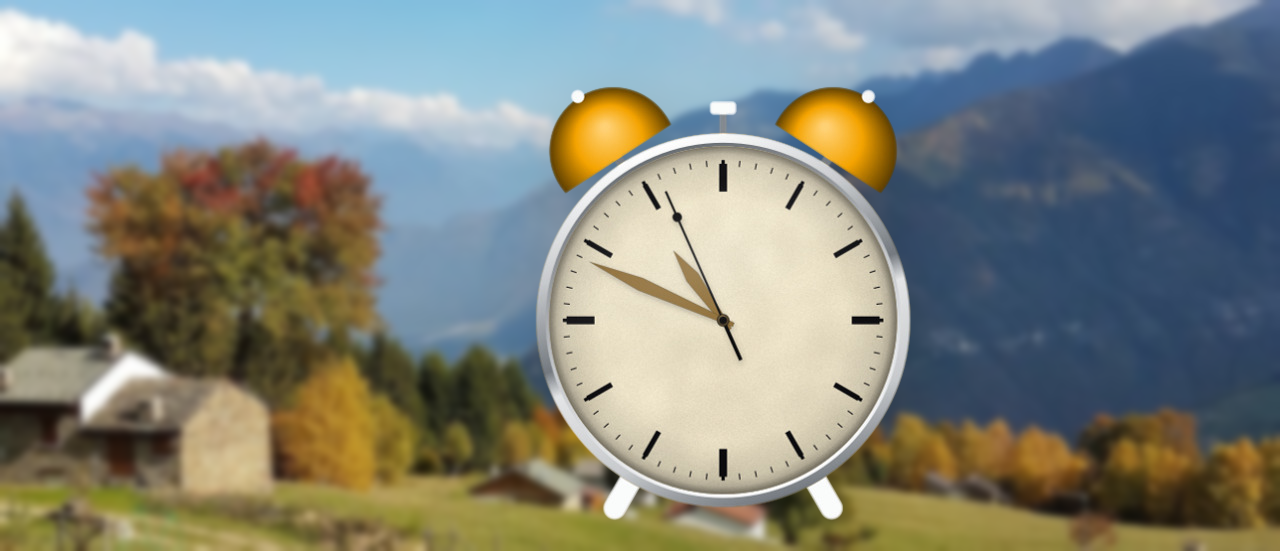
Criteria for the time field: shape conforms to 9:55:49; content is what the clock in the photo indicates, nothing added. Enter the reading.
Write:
10:48:56
